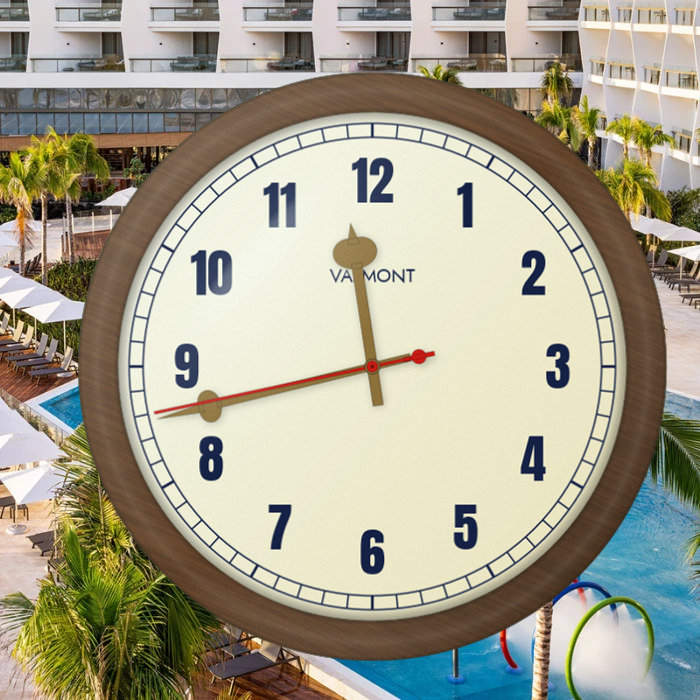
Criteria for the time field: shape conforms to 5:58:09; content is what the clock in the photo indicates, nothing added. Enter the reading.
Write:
11:42:43
